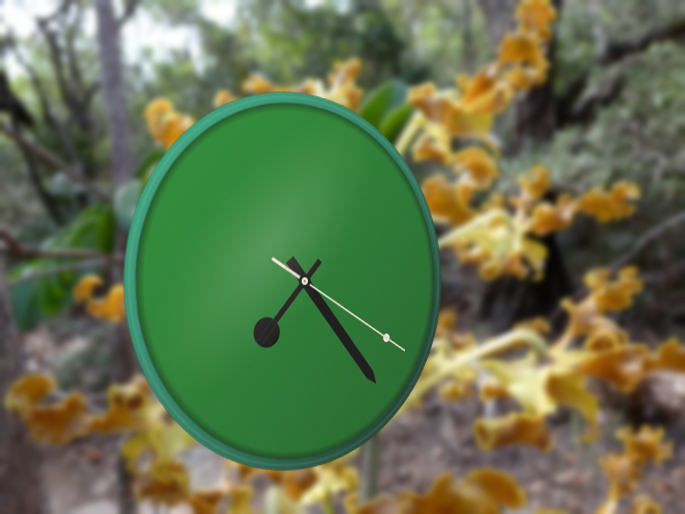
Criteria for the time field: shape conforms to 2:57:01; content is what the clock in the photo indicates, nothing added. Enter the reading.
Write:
7:23:20
